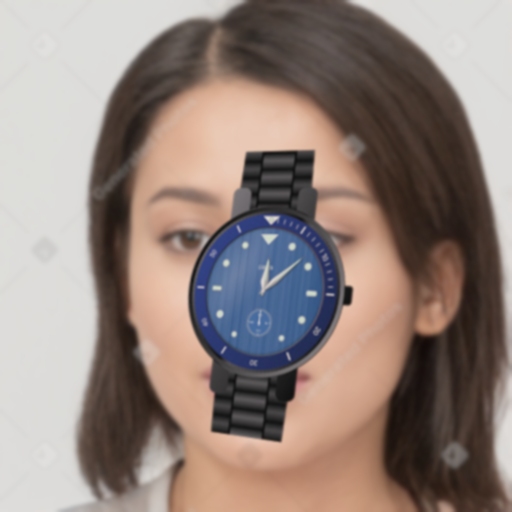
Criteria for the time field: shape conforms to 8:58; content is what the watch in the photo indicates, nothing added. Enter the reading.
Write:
12:08
